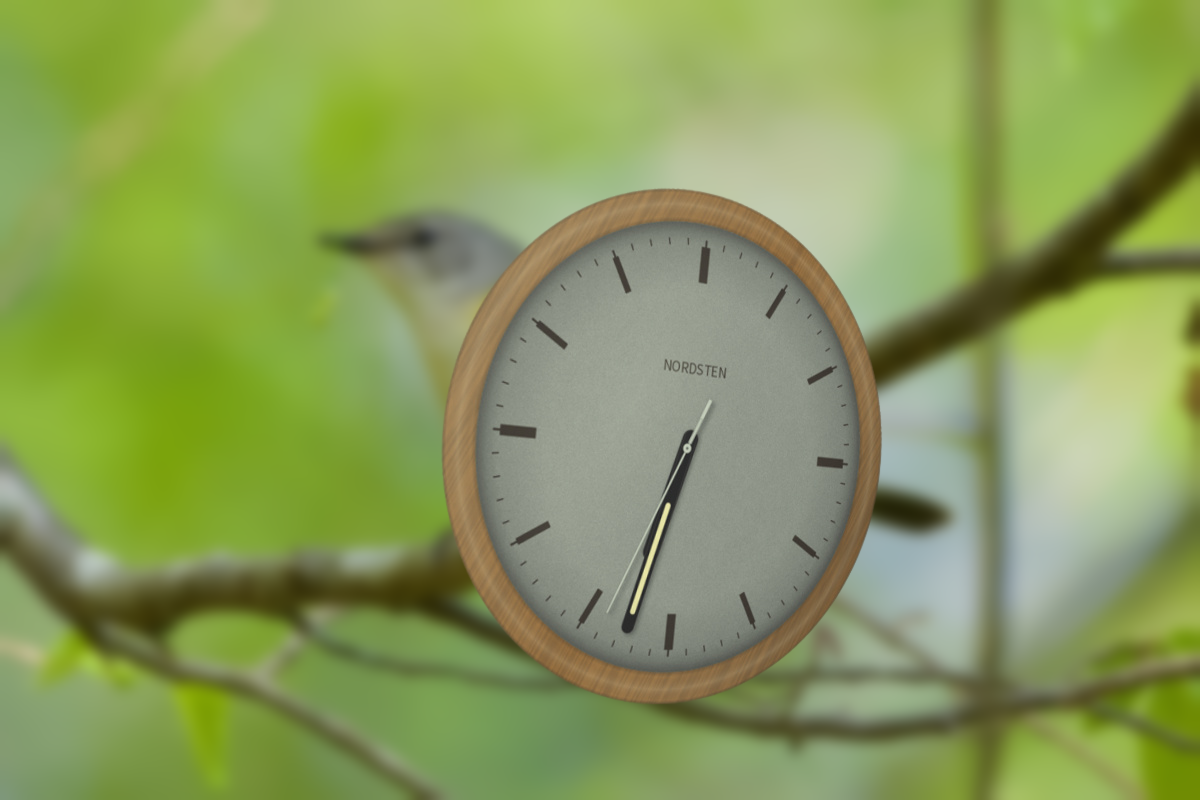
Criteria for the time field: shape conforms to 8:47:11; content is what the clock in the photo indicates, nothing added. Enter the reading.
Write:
6:32:34
